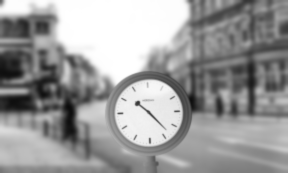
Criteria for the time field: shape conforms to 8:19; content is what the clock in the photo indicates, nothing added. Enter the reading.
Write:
10:23
